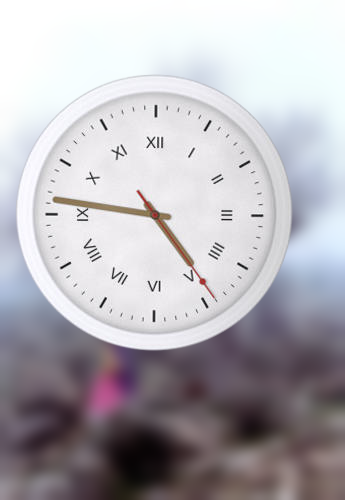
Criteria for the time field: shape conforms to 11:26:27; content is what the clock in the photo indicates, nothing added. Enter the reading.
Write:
4:46:24
